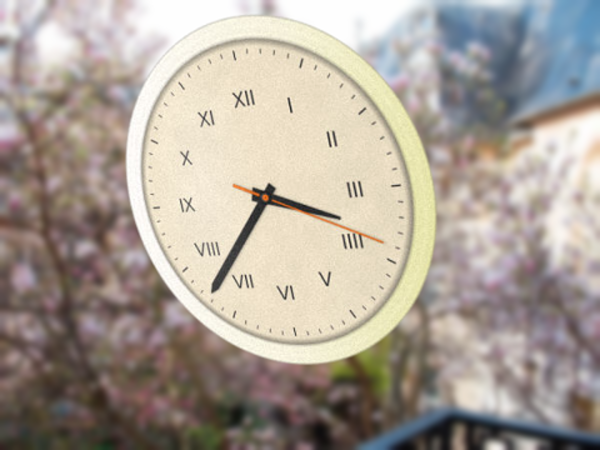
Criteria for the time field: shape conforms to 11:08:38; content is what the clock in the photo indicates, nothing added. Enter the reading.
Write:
3:37:19
